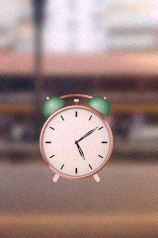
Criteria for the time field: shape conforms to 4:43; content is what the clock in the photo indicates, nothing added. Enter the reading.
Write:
5:09
